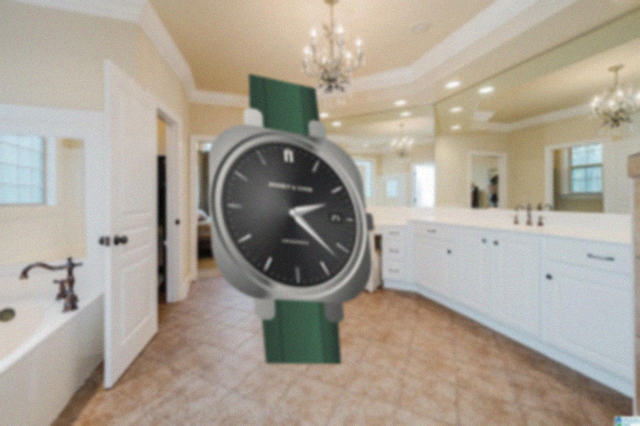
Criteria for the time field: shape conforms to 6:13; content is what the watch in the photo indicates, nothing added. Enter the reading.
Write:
2:22
